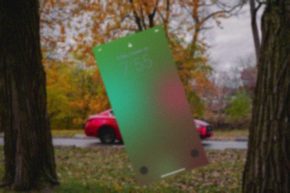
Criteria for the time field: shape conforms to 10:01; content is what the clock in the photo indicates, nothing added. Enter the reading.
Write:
7:55
